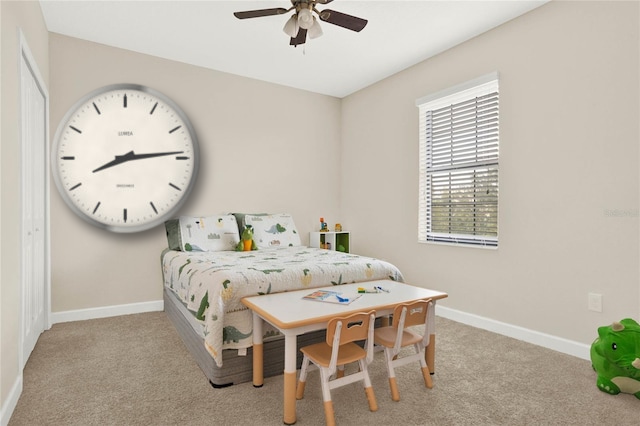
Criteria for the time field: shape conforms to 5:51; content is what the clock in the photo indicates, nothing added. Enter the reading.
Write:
8:14
